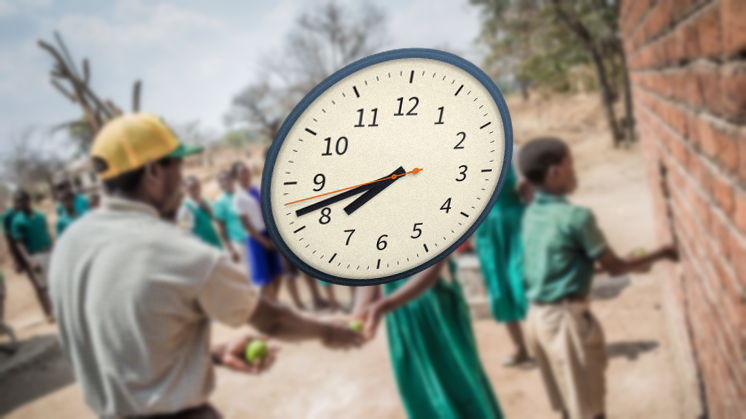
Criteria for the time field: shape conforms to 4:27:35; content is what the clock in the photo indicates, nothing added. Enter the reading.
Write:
7:41:43
